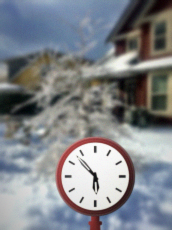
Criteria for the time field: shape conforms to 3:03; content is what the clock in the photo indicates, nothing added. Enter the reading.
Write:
5:53
